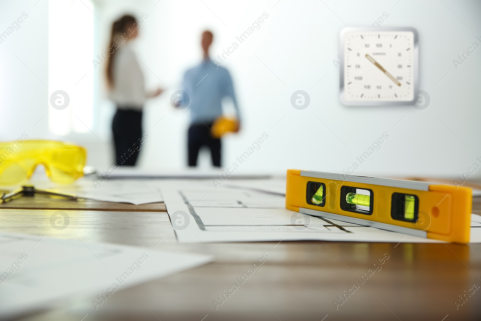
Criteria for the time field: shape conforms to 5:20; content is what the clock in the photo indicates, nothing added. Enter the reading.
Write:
10:22
